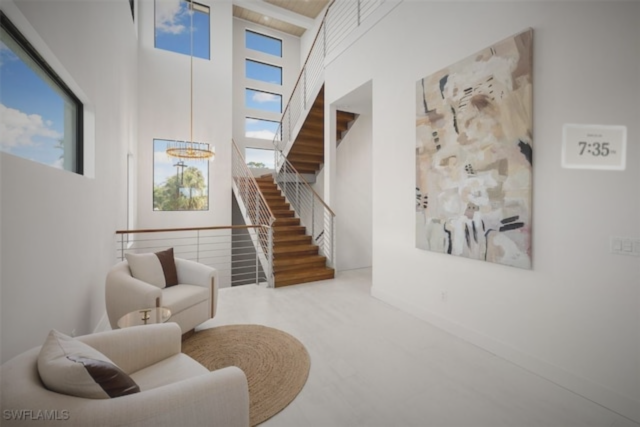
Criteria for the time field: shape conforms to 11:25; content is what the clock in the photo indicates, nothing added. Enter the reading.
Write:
7:35
